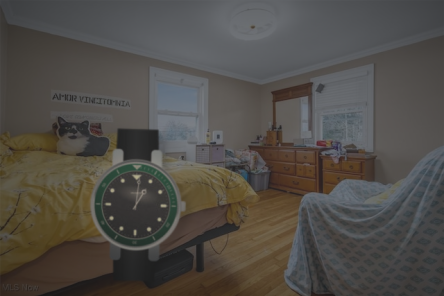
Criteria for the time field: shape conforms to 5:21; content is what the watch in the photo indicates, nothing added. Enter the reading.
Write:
1:01
